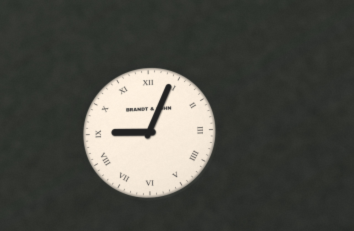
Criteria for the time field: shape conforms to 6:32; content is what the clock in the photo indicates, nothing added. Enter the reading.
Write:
9:04
